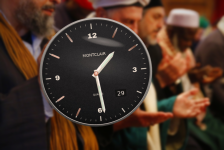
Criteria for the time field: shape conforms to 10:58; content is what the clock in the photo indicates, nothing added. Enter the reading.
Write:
1:29
